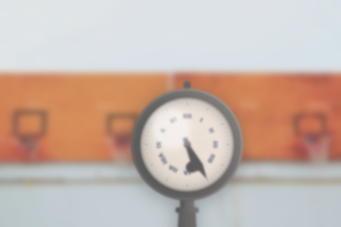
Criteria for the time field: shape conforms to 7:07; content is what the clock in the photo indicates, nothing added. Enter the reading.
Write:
5:25
